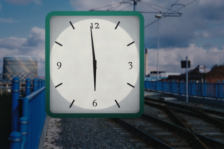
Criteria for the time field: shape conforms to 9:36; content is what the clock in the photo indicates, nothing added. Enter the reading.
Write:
5:59
